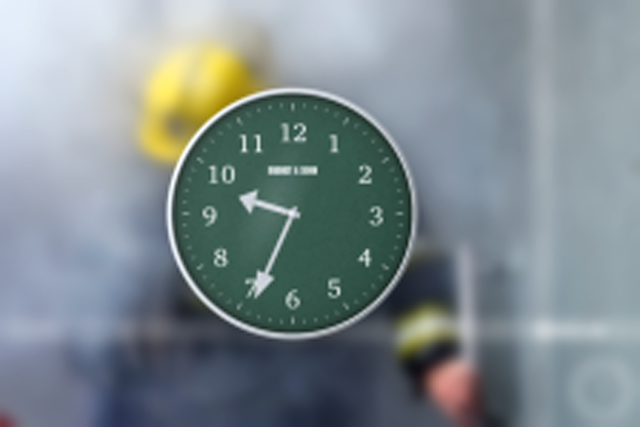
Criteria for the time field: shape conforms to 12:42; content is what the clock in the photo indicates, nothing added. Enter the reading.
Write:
9:34
